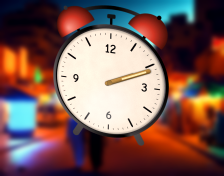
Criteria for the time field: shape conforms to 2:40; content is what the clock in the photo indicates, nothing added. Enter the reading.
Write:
2:11
